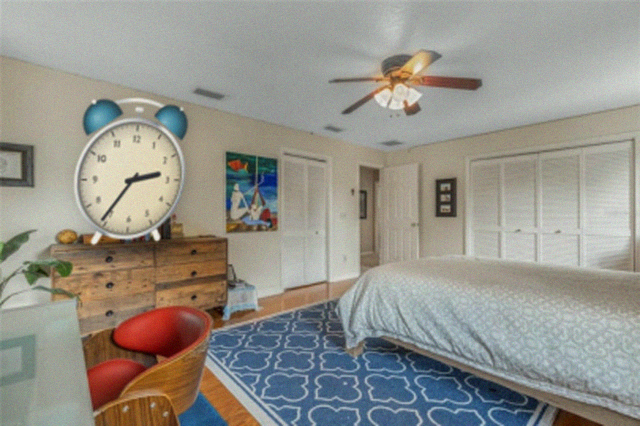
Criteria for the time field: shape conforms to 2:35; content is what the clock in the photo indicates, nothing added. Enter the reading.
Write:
2:36
